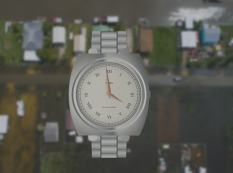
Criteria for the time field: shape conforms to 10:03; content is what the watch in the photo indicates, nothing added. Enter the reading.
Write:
3:59
